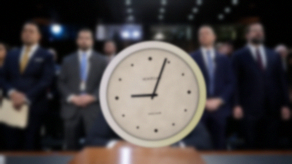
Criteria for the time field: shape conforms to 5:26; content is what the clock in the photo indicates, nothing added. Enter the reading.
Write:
9:04
